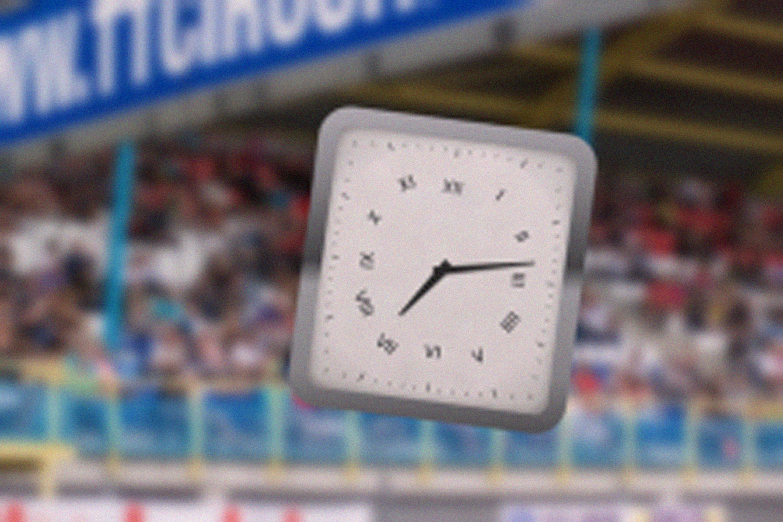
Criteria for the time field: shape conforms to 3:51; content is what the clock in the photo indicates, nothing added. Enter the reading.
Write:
7:13
